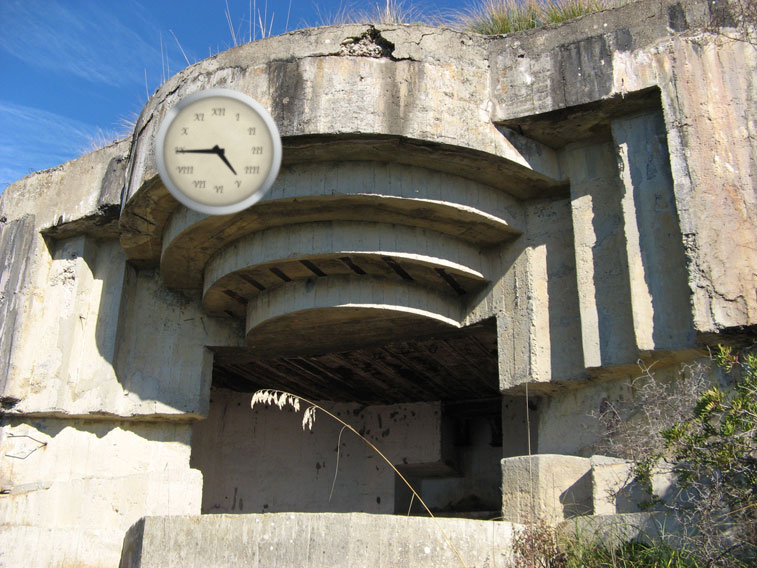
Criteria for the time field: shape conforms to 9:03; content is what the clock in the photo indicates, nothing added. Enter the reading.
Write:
4:45
